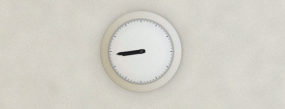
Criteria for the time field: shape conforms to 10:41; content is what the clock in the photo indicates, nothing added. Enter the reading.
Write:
8:44
